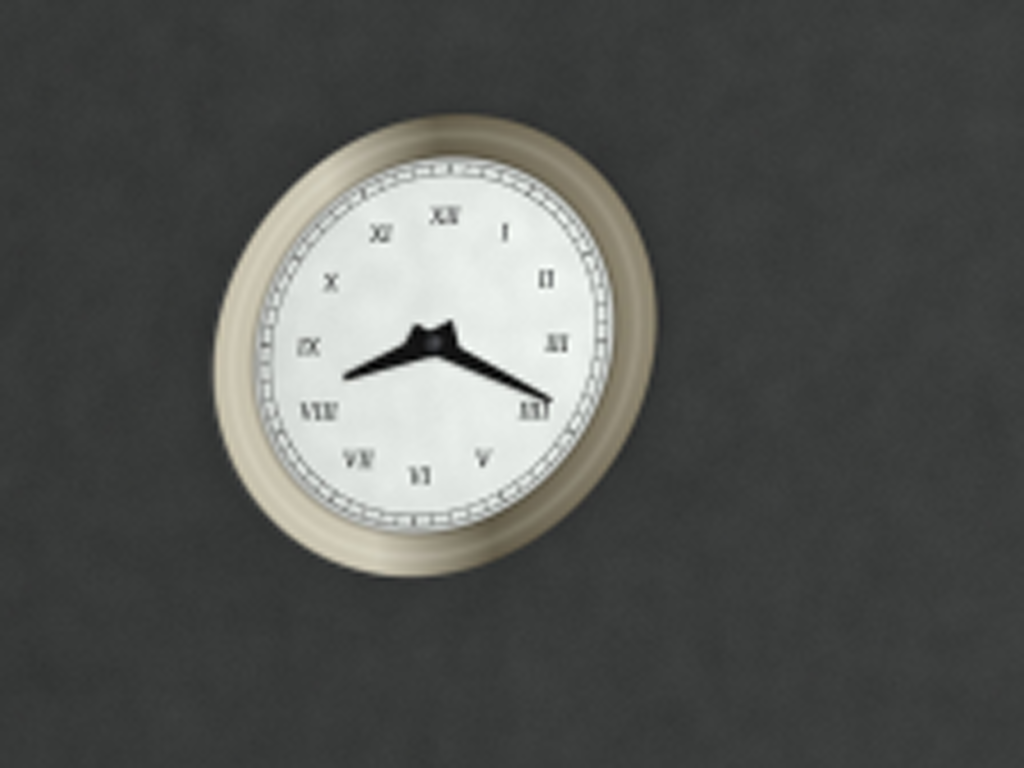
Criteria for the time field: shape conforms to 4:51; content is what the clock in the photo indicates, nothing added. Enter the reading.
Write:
8:19
